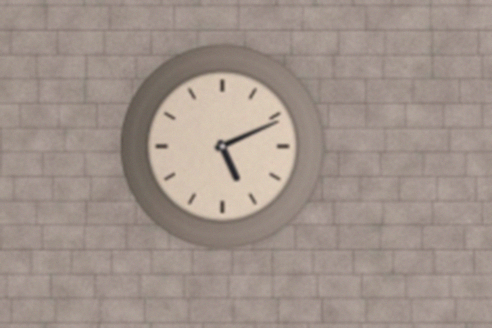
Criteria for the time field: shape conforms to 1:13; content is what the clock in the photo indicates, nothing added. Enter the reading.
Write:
5:11
